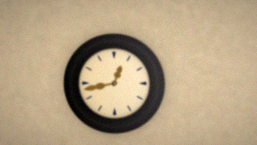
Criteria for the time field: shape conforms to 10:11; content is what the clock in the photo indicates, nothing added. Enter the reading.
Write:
12:43
